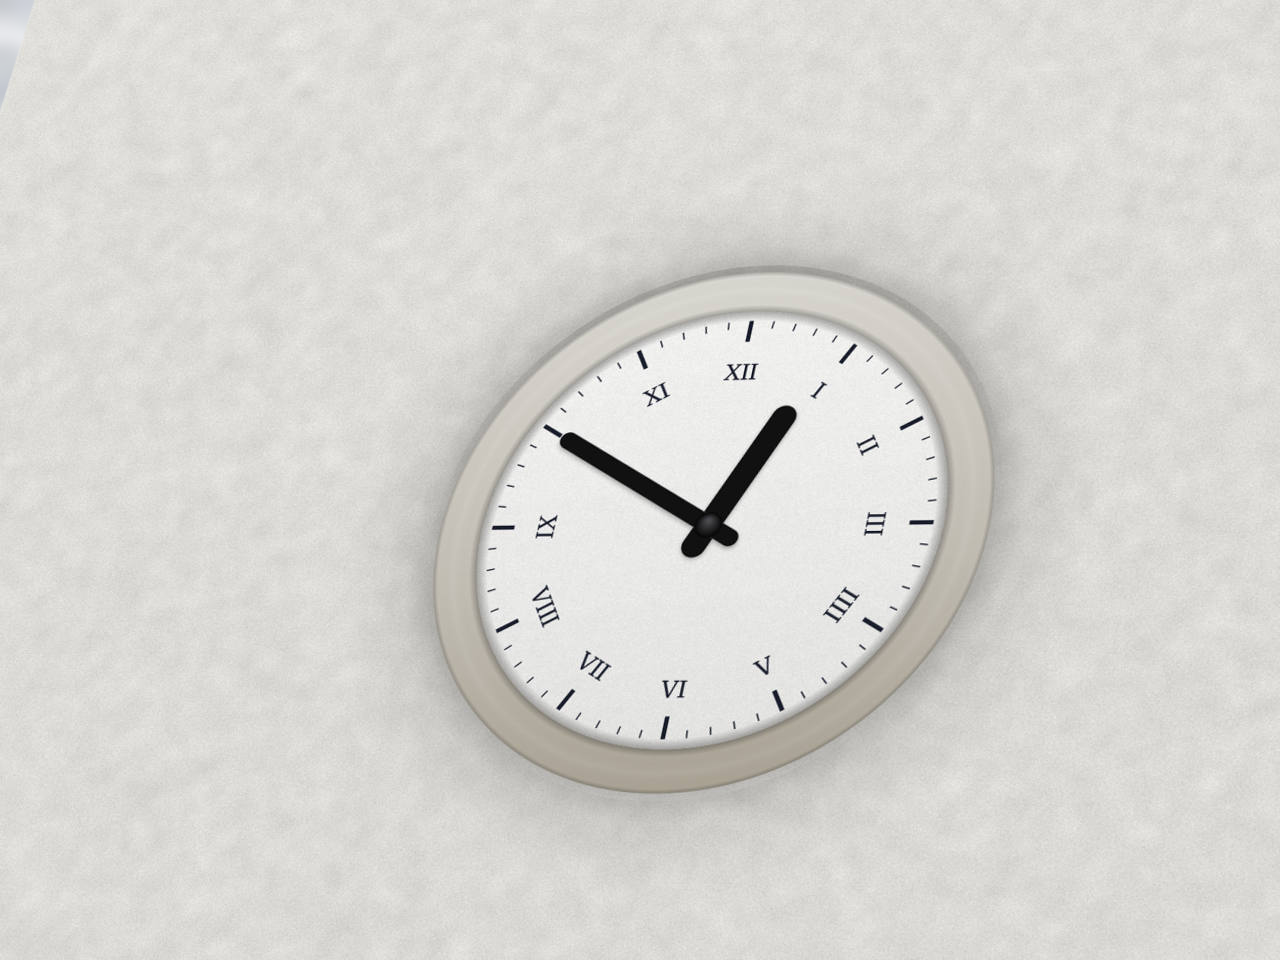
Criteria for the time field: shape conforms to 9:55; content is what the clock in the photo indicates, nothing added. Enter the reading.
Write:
12:50
